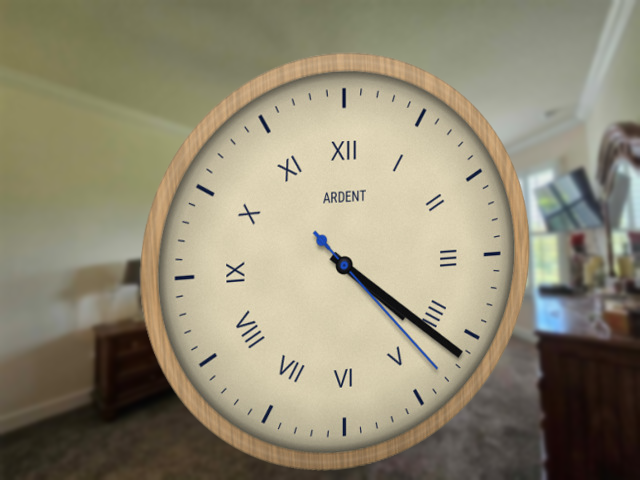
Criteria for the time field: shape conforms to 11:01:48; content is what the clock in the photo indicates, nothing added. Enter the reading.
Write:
4:21:23
